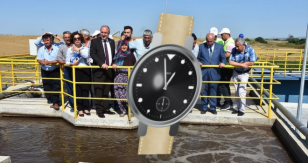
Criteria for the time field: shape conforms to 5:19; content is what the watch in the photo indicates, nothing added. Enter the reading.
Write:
12:58
